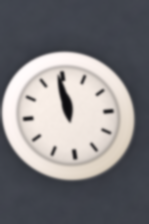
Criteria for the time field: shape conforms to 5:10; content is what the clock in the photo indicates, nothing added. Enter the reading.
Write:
11:59
